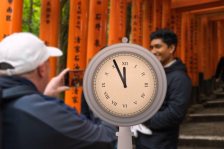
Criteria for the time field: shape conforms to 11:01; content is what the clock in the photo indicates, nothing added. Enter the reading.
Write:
11:56
